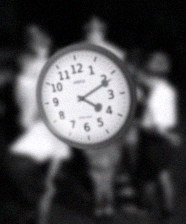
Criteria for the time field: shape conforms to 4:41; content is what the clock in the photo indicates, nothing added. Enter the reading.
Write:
4:11
